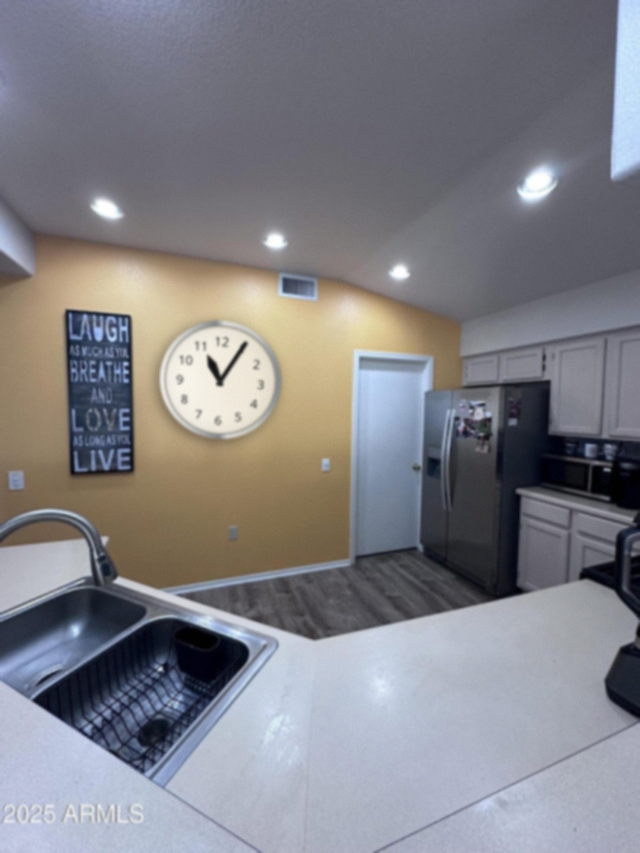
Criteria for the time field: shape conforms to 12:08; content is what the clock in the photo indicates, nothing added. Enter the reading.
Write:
11:05
